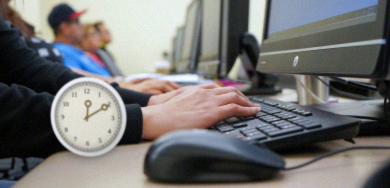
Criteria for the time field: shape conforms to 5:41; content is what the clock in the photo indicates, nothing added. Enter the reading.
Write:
12:10
